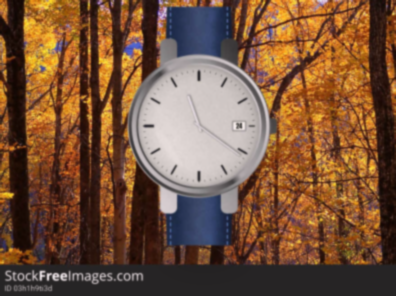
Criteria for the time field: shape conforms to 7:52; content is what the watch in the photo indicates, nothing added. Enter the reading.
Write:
11:21
